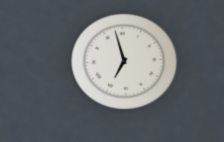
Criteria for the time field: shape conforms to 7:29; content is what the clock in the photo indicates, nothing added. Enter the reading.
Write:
6:58
